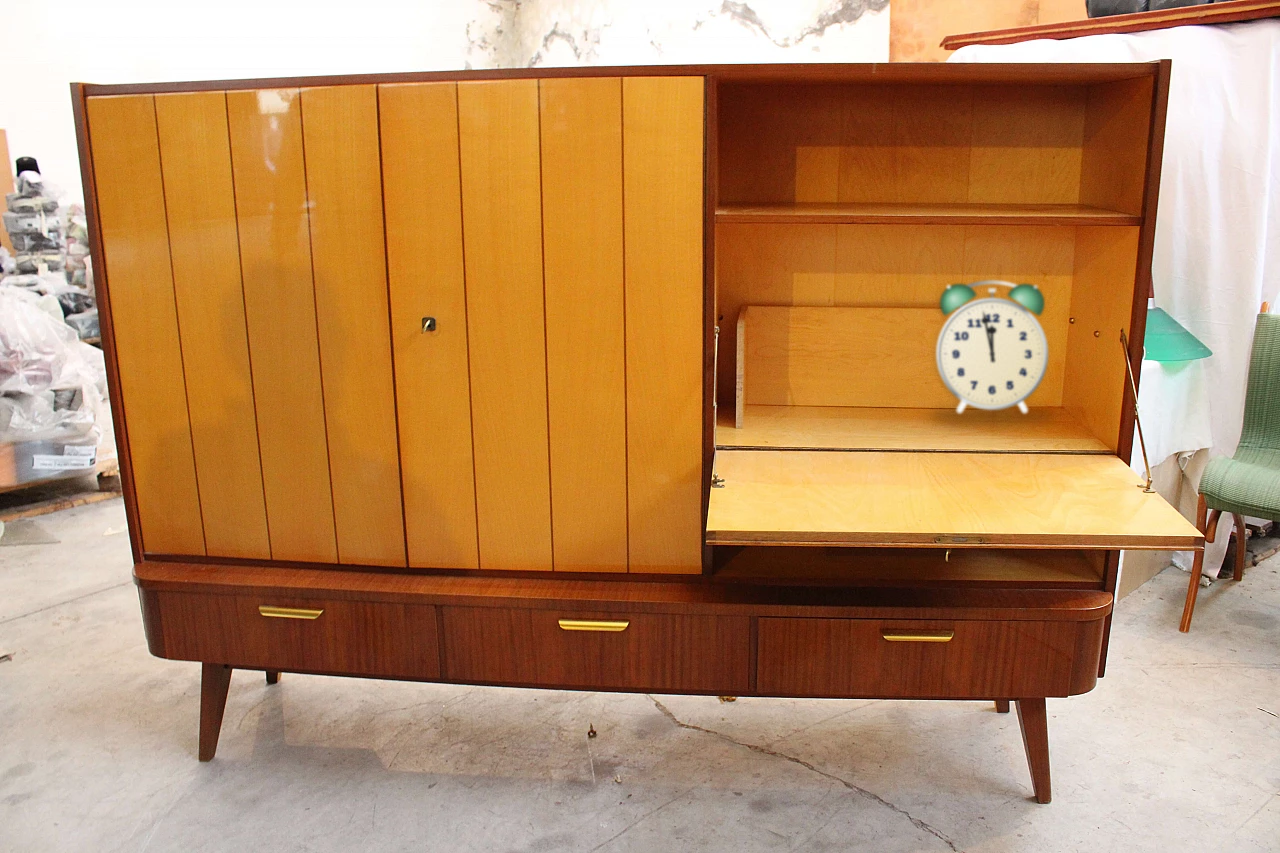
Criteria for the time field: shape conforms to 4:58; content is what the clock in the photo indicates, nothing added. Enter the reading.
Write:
11:58
